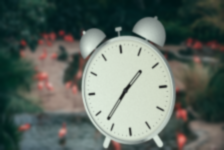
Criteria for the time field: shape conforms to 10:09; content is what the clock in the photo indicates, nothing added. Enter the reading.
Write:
1:37
